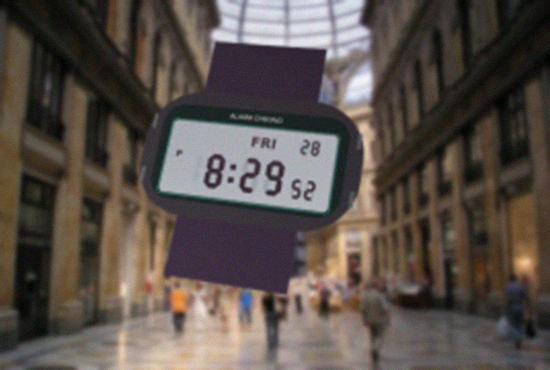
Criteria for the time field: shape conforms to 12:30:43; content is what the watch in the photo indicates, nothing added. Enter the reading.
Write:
8:29:52
